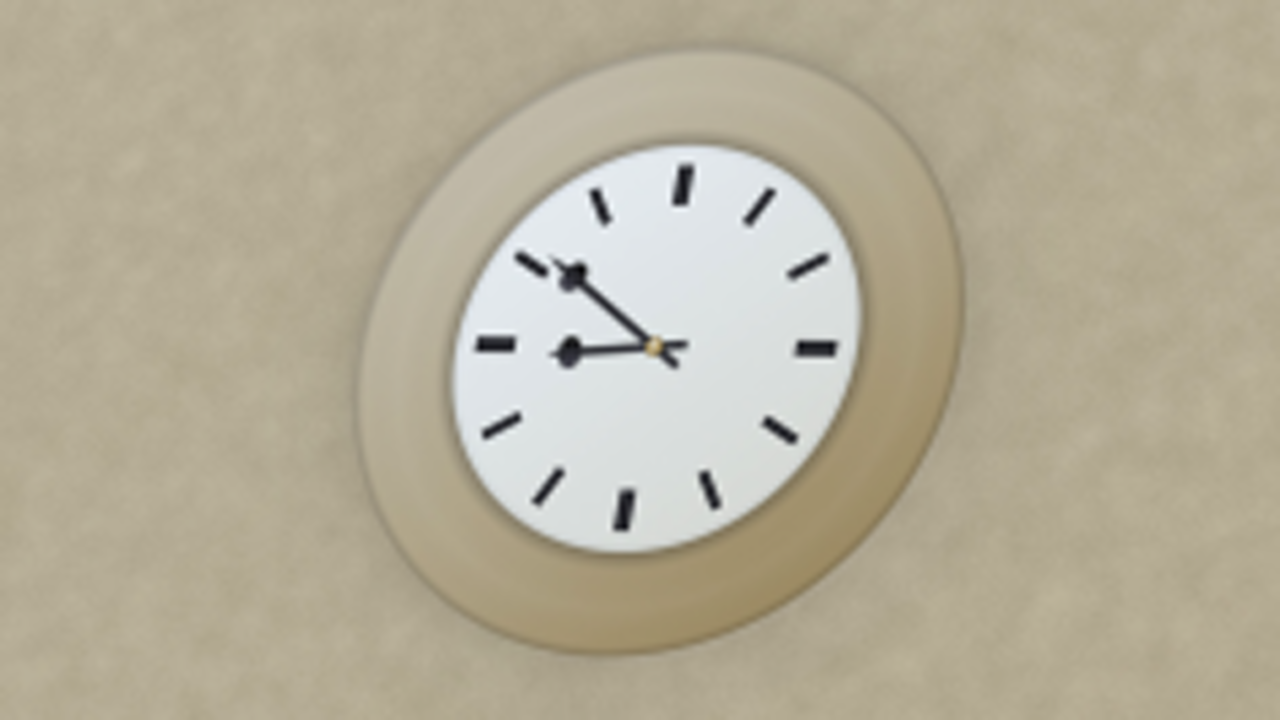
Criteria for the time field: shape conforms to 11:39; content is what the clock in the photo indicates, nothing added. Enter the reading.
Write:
8:51
